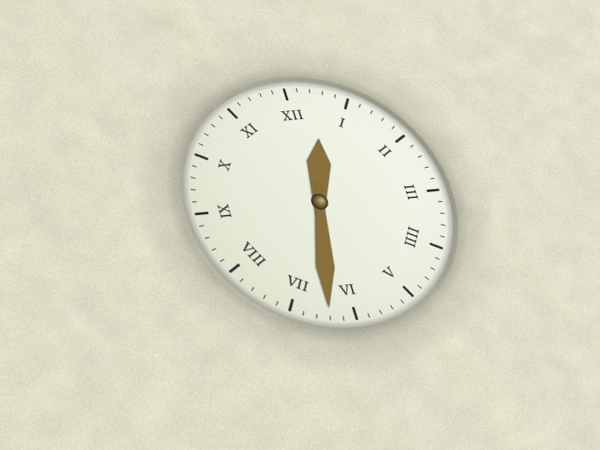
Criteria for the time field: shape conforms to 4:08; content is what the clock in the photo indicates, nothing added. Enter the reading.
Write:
12:32
